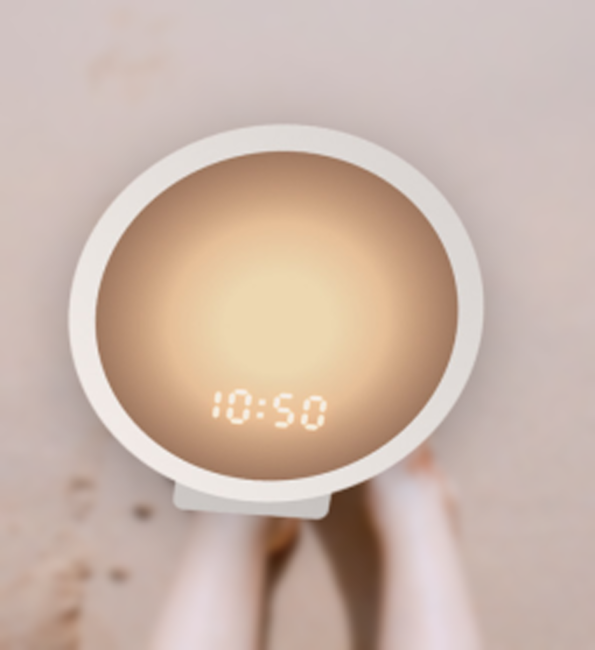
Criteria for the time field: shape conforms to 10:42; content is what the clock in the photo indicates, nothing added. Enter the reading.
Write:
10:50
